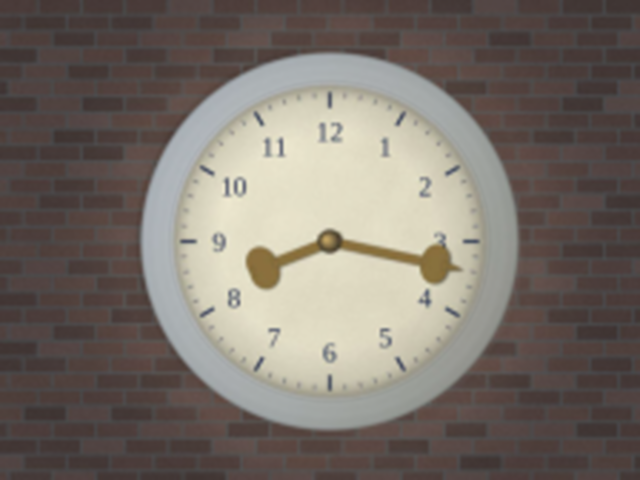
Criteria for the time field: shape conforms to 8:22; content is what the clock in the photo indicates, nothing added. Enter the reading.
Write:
8:17
